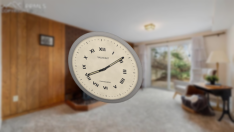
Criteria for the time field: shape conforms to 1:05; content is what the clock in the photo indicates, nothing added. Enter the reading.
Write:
8:09
